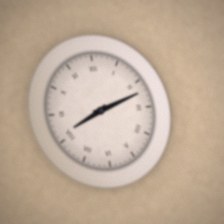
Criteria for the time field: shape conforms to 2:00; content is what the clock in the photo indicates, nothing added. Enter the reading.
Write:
8:12
